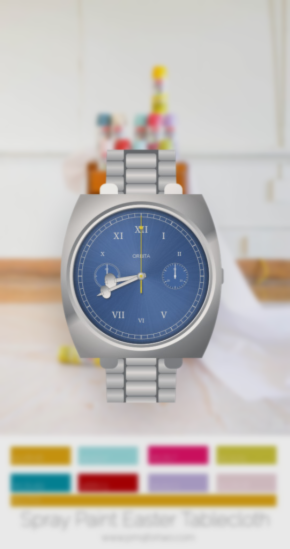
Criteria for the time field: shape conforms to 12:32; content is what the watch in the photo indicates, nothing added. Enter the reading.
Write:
8:41
